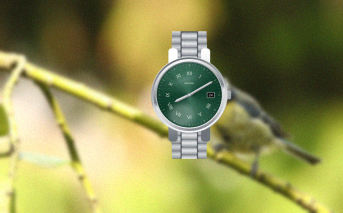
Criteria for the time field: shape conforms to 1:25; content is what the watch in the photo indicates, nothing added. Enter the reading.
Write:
8:10
